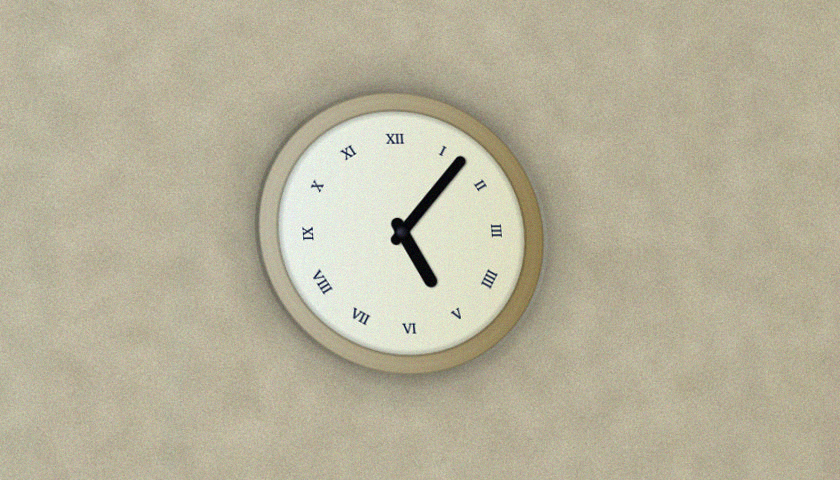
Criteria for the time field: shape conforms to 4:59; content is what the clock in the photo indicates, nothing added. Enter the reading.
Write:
5:07
